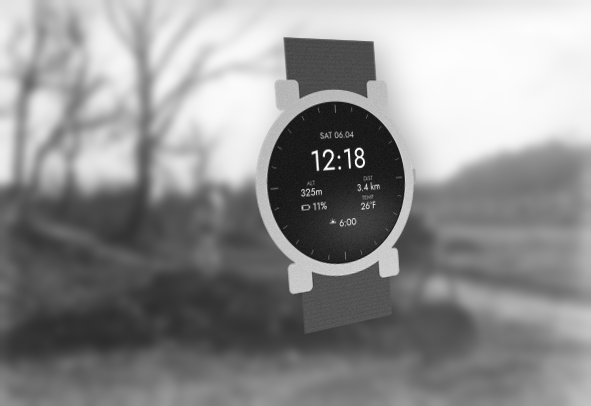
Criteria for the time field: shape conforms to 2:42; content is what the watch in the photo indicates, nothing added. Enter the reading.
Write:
12:18
